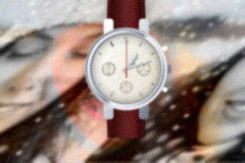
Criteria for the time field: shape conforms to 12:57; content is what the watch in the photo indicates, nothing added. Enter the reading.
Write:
1:12
